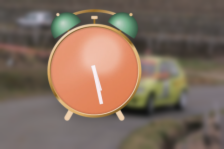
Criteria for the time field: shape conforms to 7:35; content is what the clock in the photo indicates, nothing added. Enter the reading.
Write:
5:28
